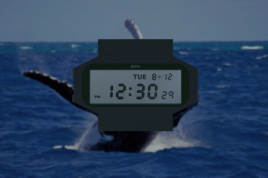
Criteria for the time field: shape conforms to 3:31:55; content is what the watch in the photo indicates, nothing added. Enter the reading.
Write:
12:30:29
